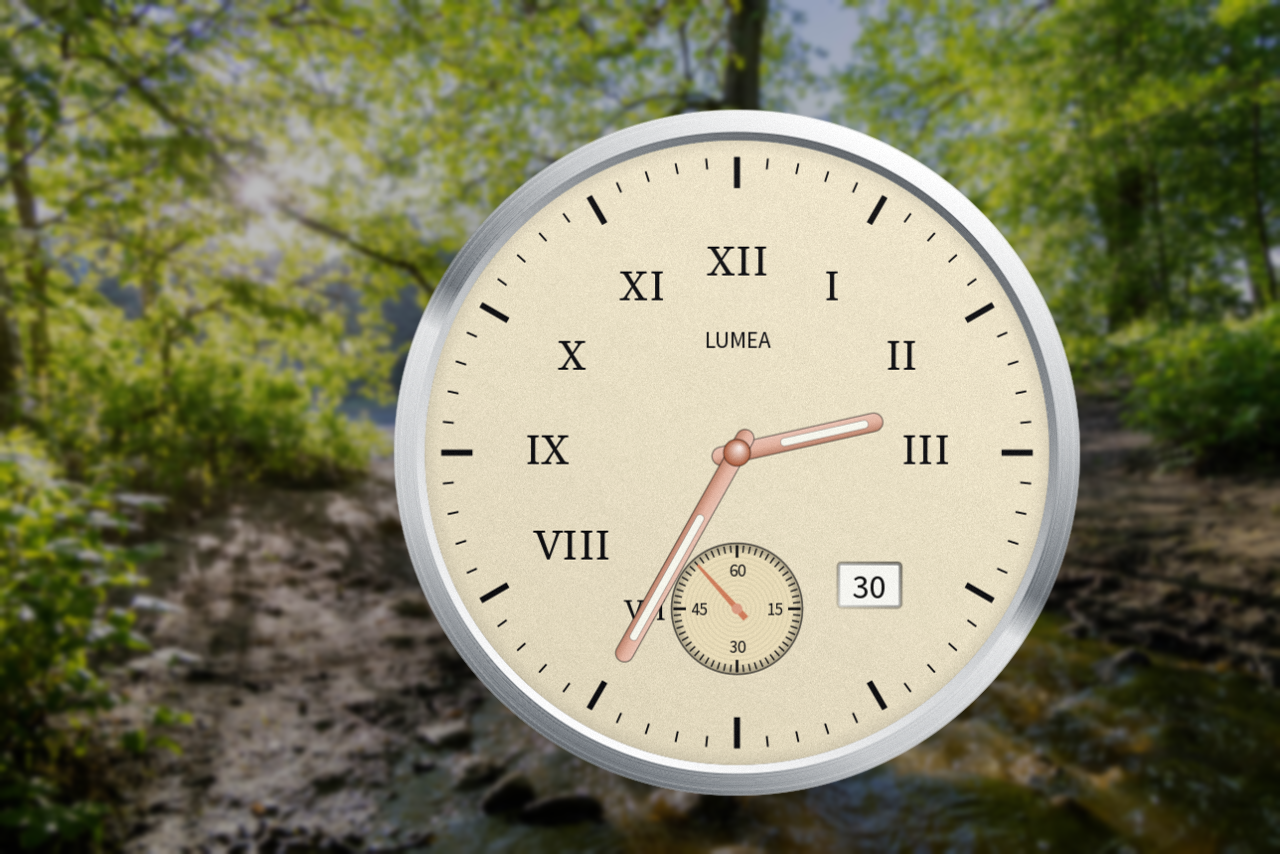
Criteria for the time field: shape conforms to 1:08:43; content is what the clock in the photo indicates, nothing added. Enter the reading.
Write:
2:34:53
